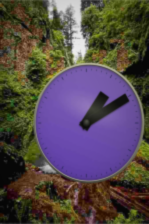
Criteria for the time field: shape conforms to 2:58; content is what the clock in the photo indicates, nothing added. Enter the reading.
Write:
1:10
